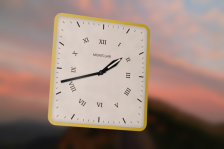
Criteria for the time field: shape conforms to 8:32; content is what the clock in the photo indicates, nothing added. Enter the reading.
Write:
1:42
